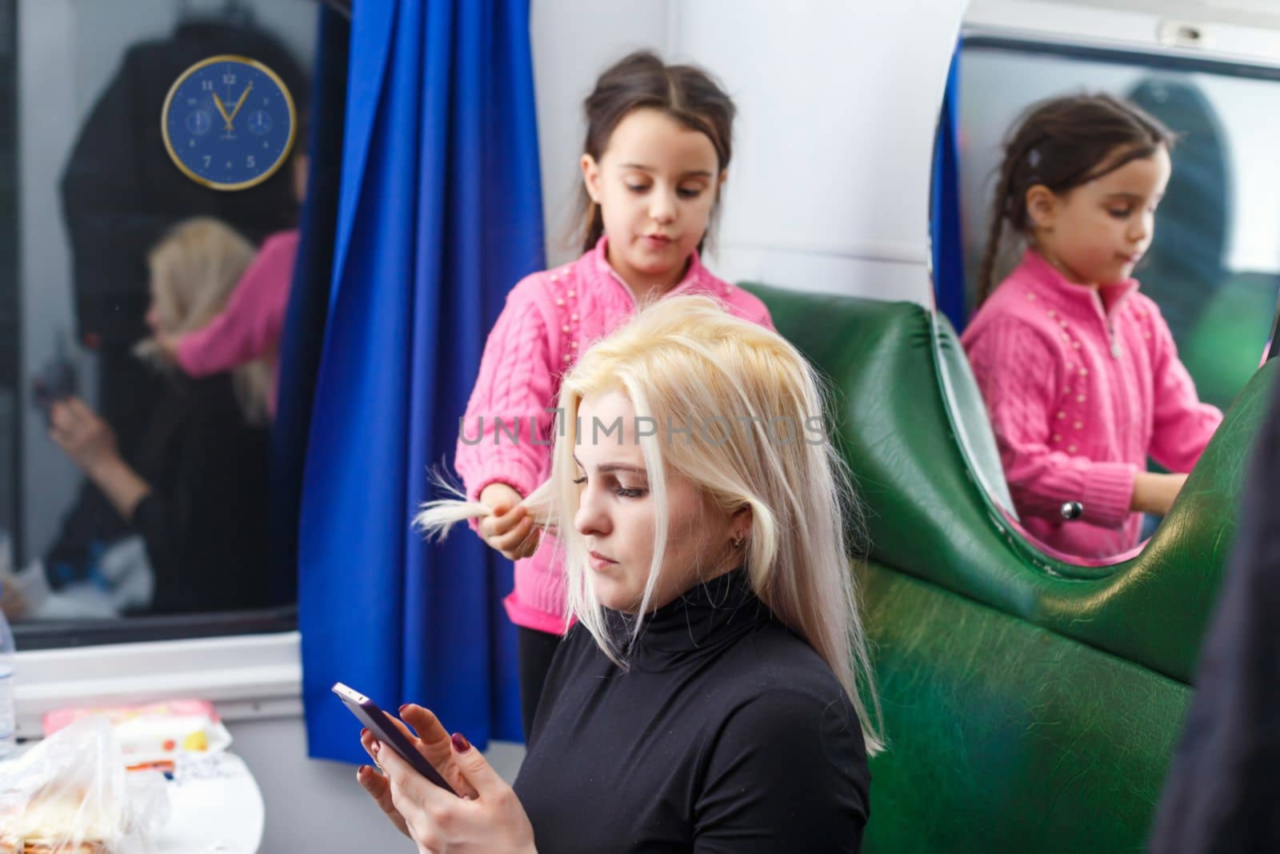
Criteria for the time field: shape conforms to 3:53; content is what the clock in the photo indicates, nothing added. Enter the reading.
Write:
11:05
